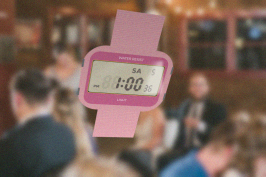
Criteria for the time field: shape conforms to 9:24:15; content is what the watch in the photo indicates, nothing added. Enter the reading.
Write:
1:00:36
